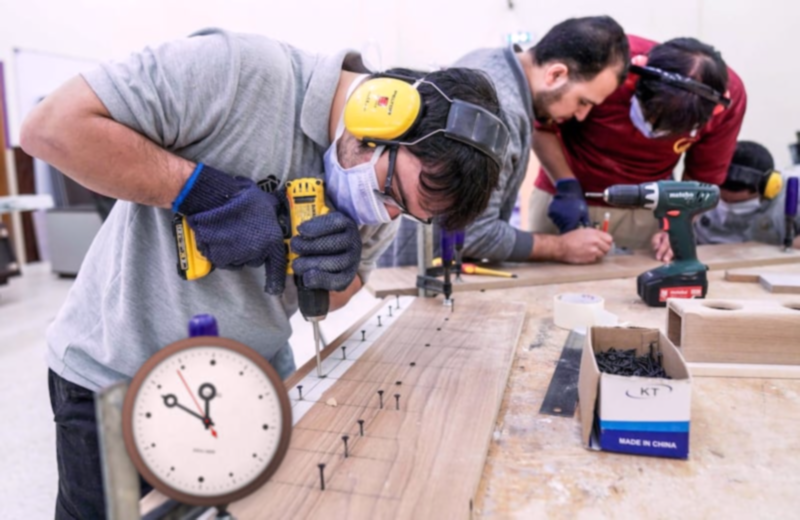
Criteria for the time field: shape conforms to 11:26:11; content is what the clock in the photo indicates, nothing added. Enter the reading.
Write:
11:48:54
